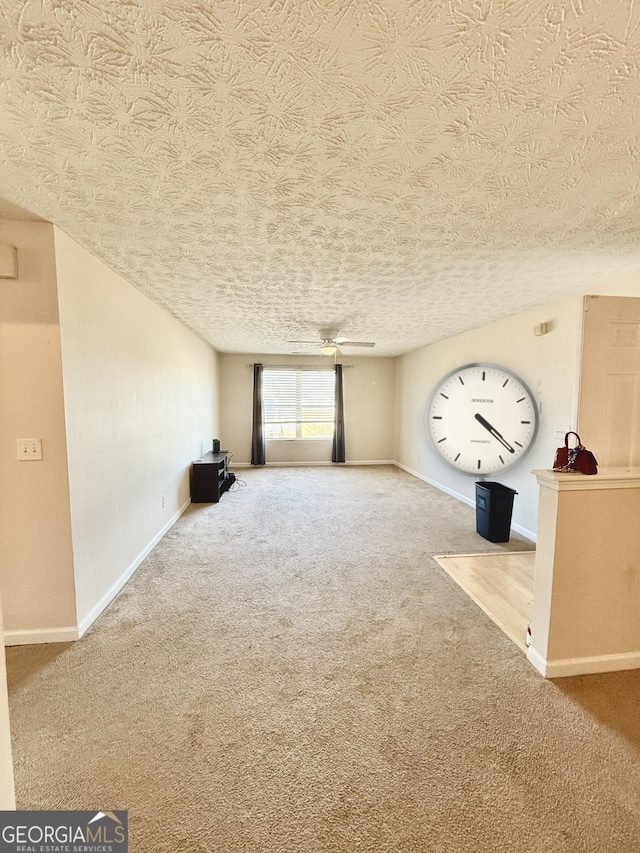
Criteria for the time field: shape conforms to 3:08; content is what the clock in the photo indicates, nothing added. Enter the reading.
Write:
4:22
